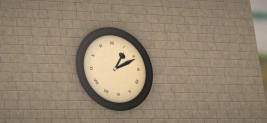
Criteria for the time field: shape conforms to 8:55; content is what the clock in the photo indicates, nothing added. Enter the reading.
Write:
1:11
